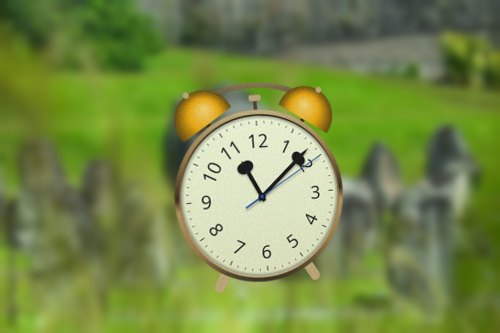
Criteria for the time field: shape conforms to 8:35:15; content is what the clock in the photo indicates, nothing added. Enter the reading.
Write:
11:08:10
